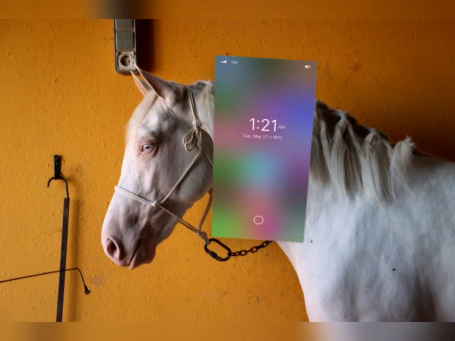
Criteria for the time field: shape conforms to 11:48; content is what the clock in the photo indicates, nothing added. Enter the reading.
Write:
1:21
